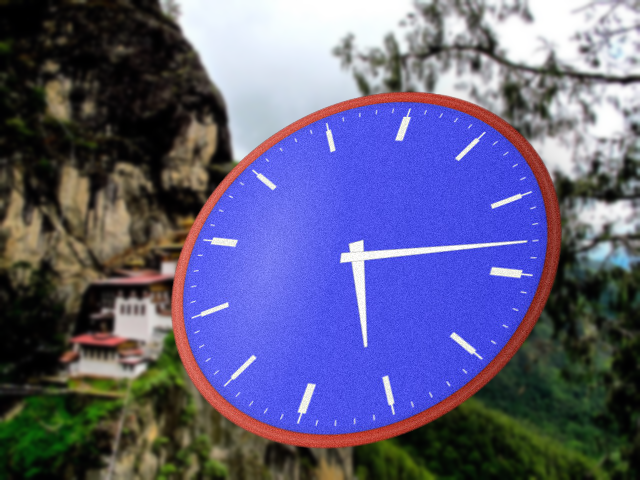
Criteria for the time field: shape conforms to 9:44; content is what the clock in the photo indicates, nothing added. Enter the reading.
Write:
5:13
